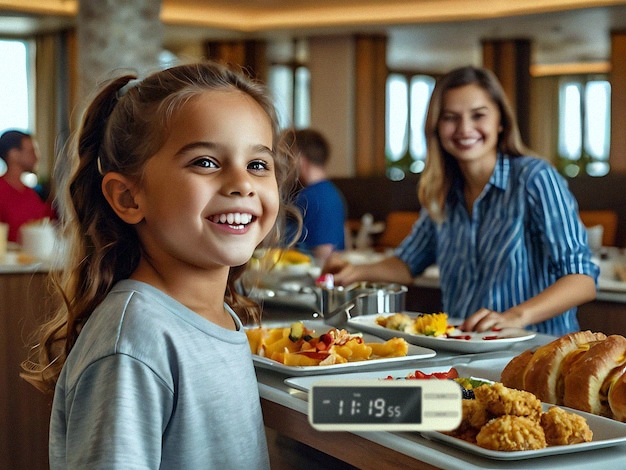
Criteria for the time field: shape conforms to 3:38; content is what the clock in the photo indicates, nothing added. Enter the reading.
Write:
11:19
